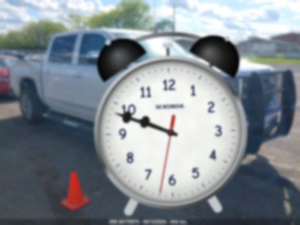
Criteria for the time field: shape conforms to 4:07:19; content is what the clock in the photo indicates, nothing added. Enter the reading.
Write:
9:48:32
